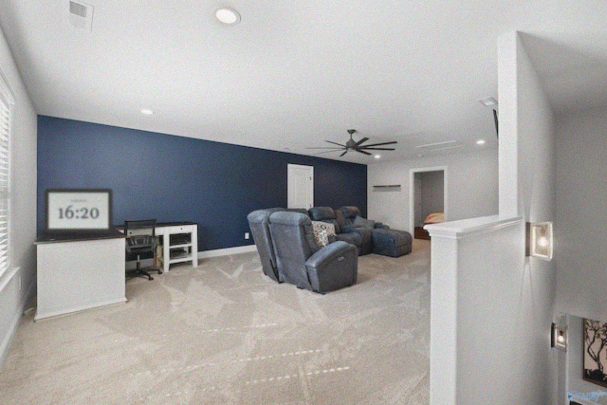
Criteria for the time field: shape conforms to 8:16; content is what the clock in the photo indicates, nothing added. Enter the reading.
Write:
16:20
